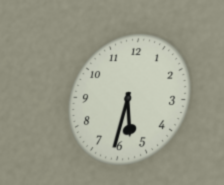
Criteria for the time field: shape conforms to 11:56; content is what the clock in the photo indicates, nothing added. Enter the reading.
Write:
5:31
